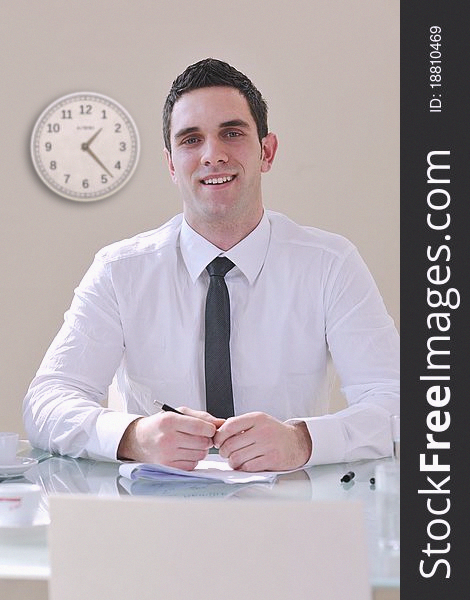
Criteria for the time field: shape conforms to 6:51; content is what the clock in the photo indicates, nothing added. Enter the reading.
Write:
1:23
